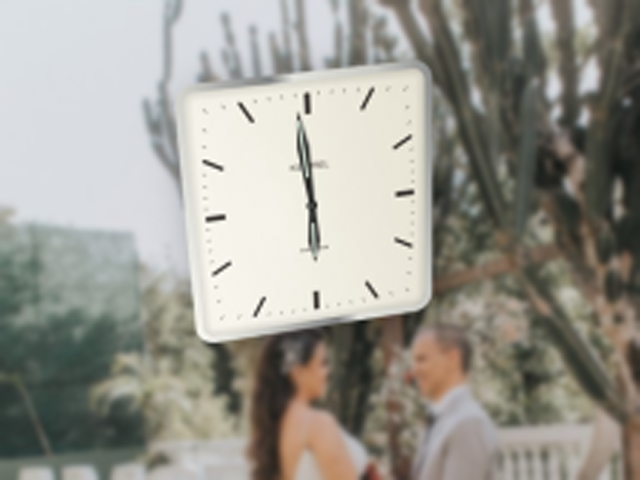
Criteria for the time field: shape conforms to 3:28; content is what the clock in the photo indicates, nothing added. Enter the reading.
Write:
5:59
